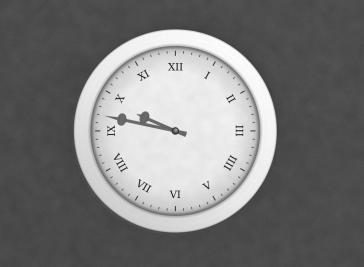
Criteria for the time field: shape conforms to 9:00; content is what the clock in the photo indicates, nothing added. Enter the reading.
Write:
9:47
